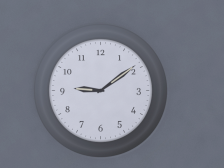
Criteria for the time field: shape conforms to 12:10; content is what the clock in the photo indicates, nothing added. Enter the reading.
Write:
9:09
